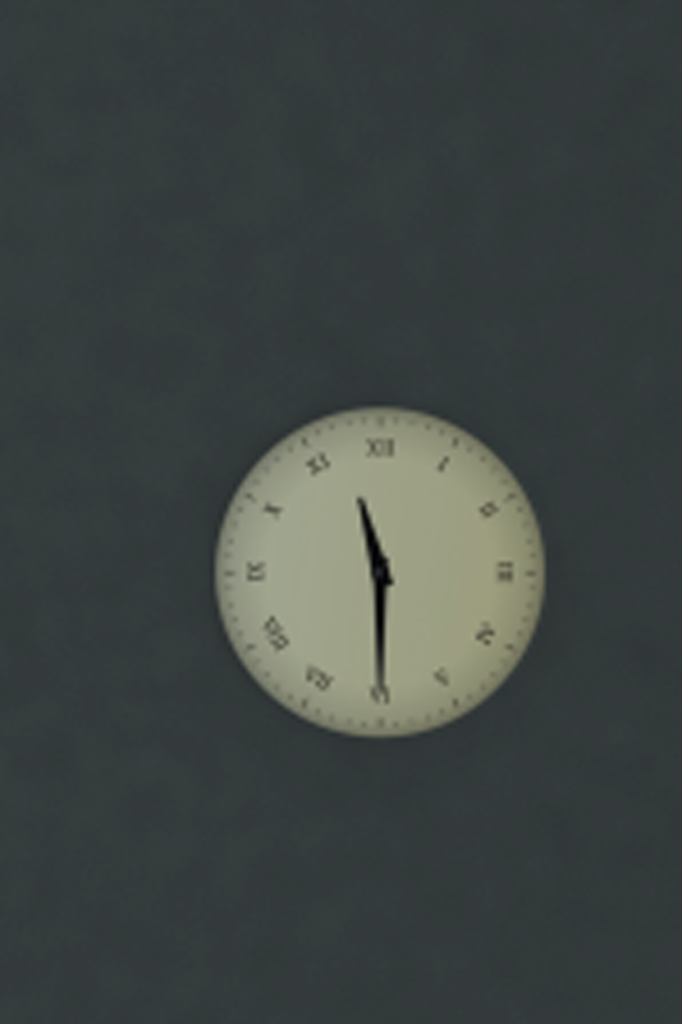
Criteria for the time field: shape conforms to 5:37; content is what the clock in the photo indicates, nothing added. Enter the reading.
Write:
11:30
